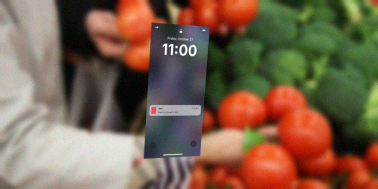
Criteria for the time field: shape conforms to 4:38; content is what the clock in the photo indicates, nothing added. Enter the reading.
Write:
11:00
